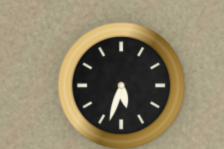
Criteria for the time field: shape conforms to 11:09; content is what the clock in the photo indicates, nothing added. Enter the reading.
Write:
5:33
